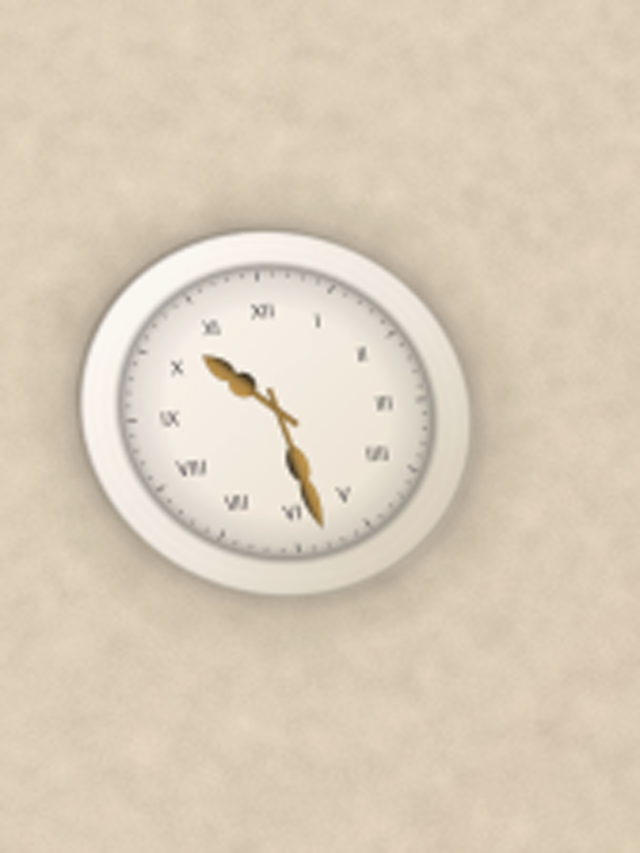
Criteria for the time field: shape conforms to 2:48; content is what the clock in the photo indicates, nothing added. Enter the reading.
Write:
10:28
